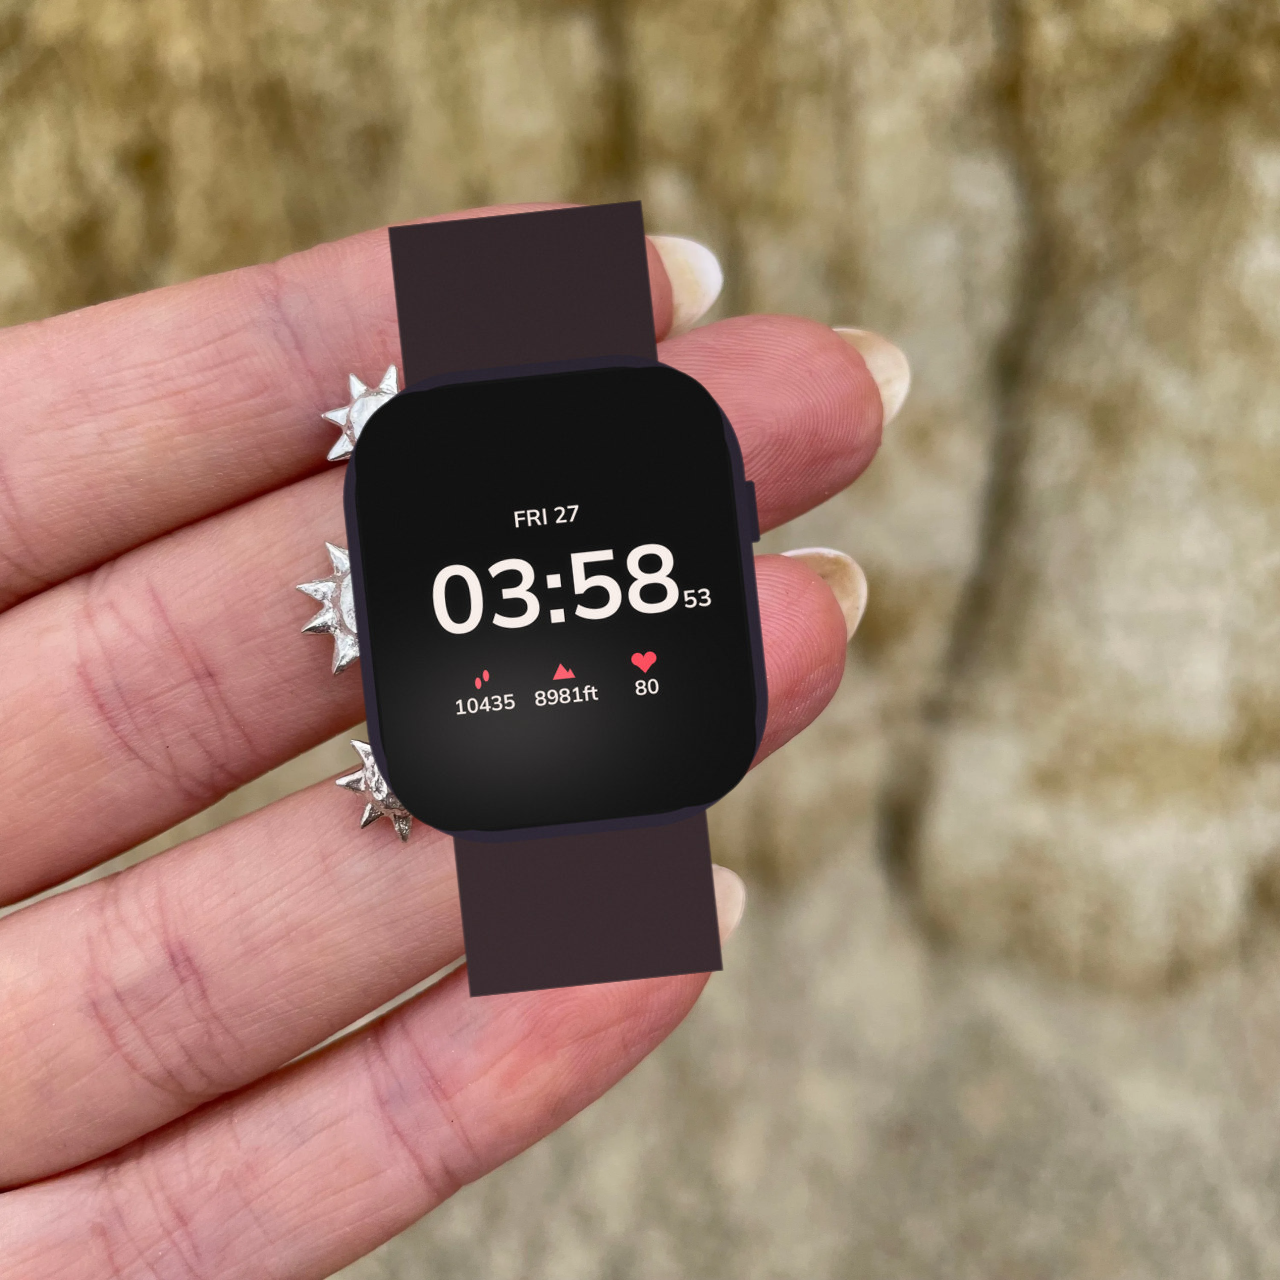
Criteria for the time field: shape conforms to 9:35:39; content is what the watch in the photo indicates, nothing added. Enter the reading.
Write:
3:58:53
